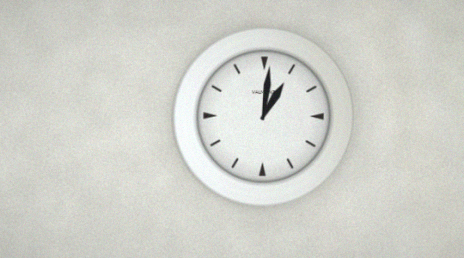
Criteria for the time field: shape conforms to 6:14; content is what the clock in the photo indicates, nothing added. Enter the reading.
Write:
1:01
